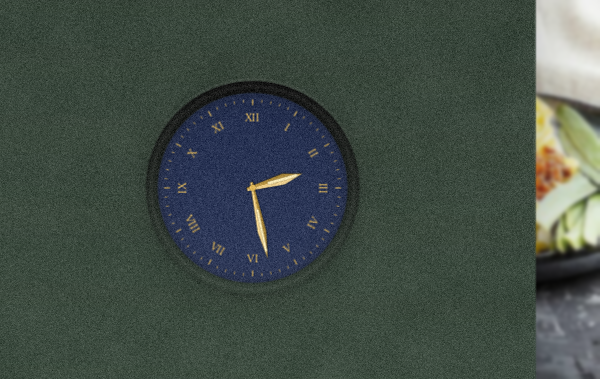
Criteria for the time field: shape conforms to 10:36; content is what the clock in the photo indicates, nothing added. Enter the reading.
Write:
2:28
